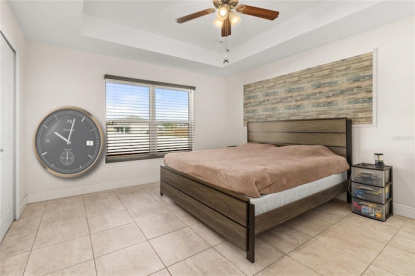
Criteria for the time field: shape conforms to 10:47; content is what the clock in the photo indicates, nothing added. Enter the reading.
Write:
10:02
